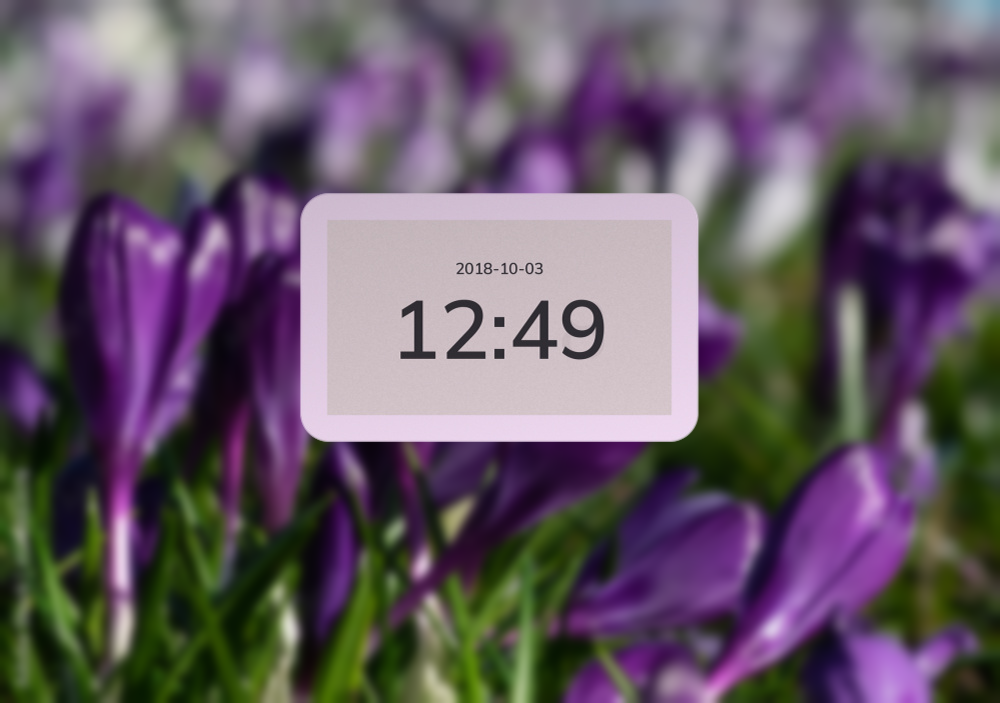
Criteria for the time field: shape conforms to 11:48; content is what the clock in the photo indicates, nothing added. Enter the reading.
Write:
12:49
